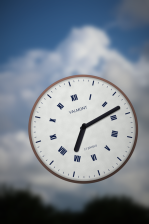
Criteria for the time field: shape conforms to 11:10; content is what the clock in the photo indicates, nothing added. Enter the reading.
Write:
7:13
